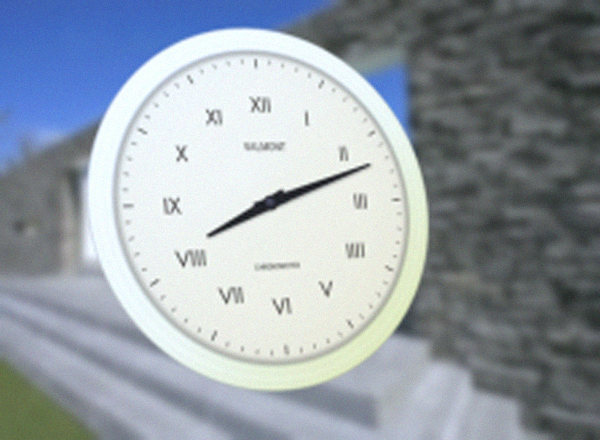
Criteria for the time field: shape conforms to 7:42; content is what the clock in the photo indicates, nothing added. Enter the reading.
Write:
8:12
